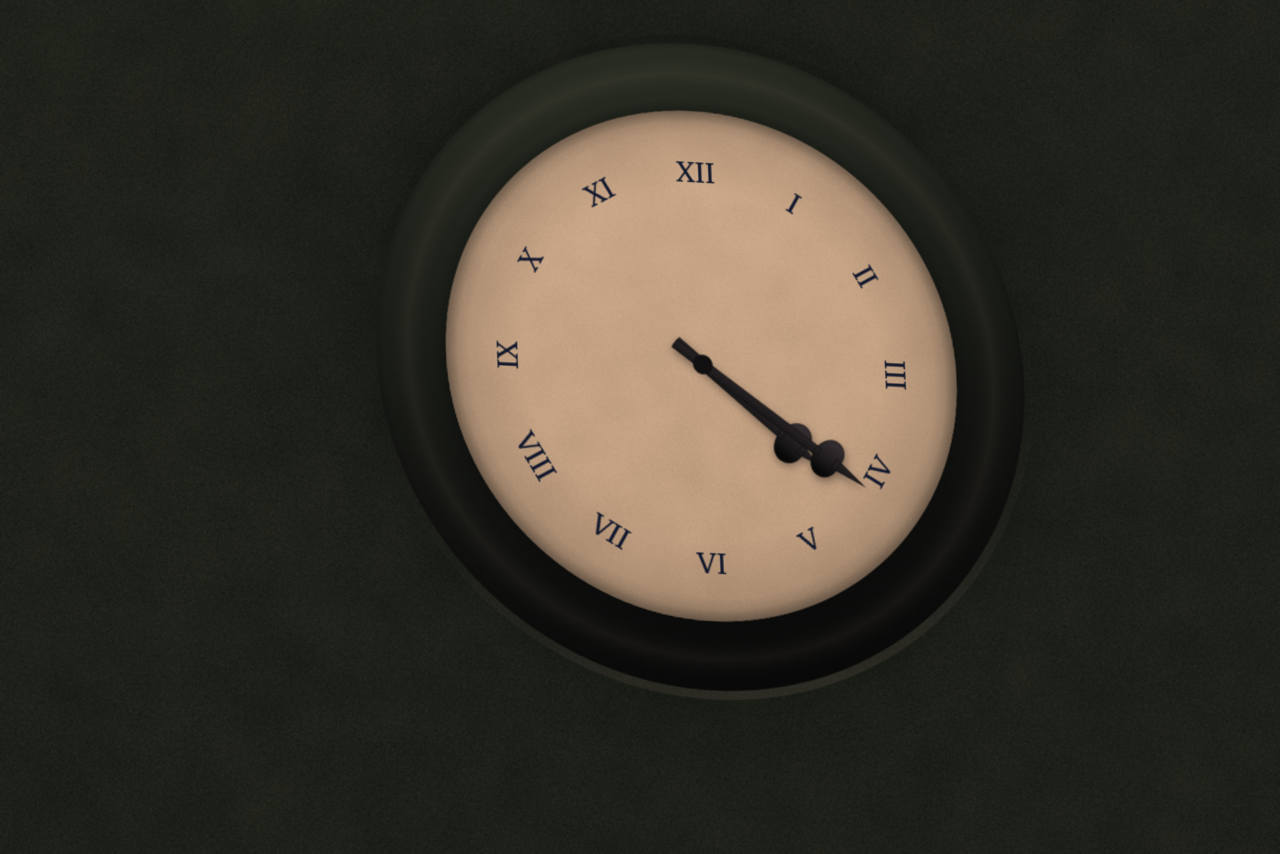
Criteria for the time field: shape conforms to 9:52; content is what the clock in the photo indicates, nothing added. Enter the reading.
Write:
4:21
